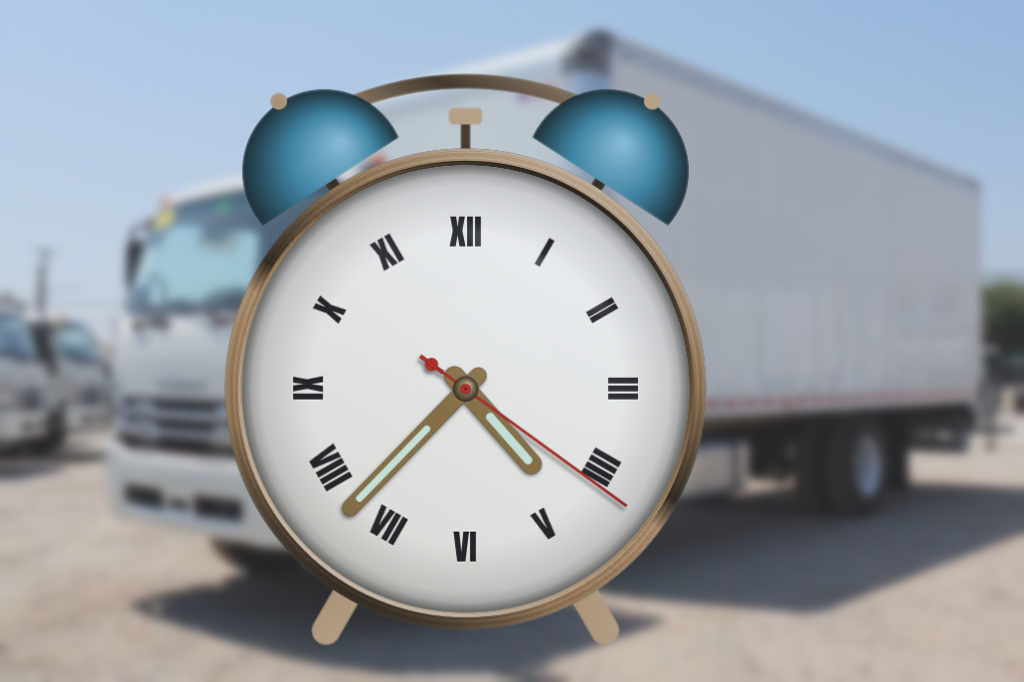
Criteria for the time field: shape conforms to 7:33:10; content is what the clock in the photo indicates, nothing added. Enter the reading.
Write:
4:37:21
